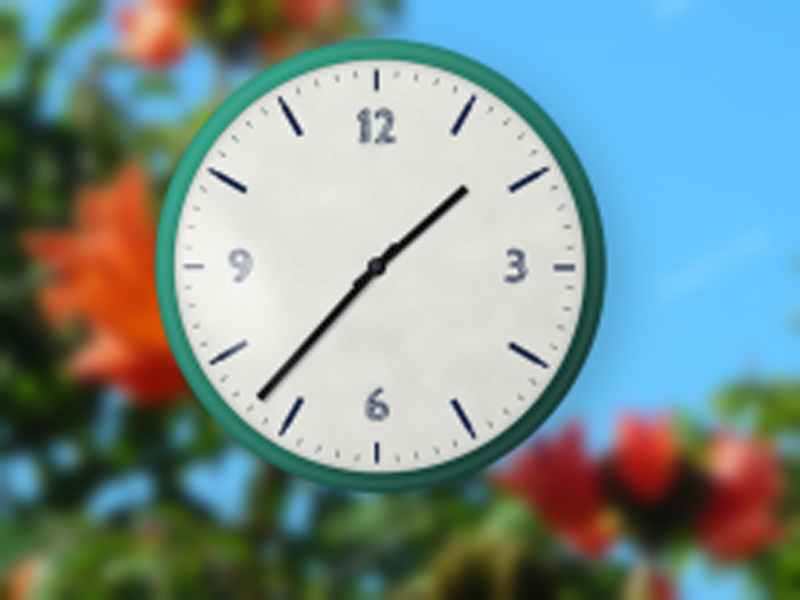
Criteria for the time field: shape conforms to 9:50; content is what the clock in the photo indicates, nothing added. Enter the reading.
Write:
1:37
